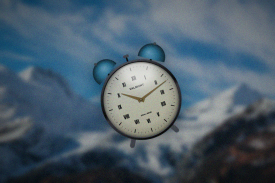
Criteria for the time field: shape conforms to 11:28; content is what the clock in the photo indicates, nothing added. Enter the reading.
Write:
10:12
